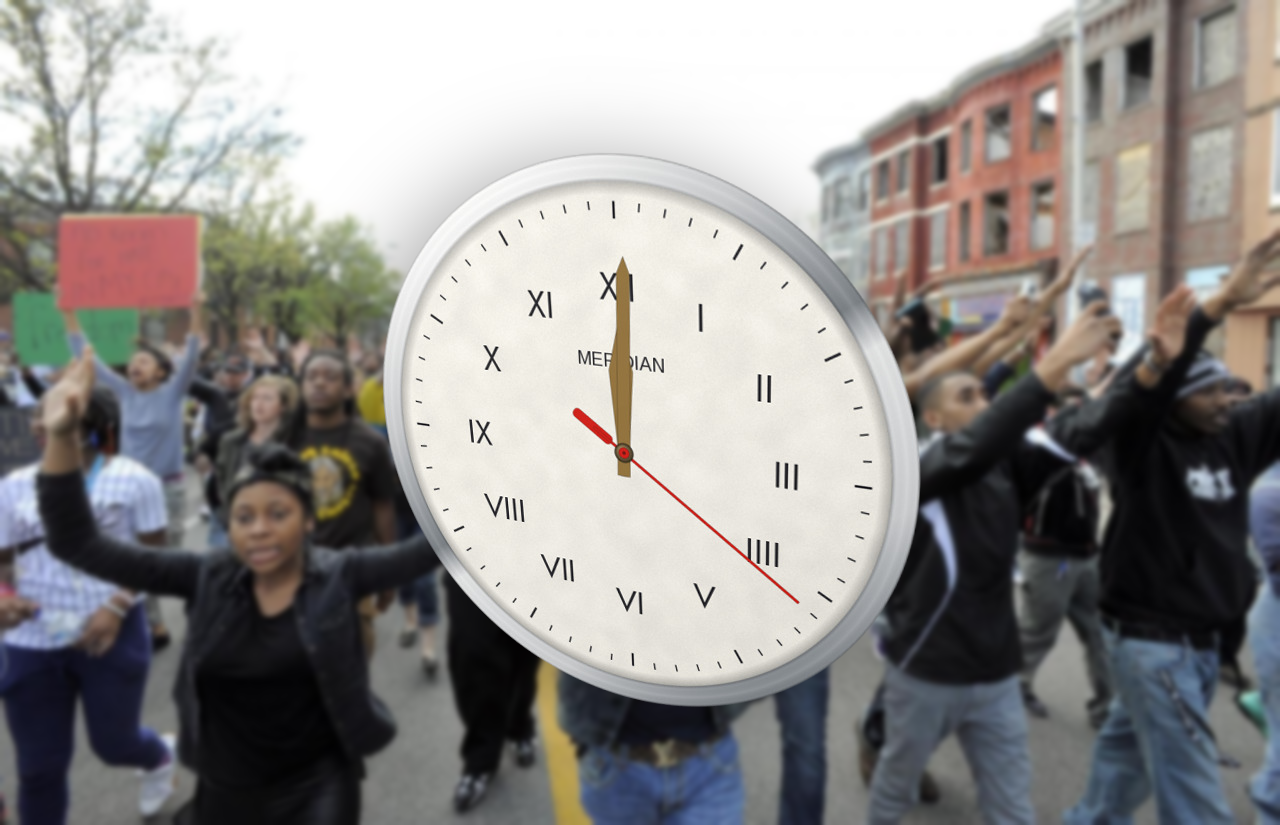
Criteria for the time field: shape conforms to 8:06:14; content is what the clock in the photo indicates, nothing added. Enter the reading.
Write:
12:00:21
